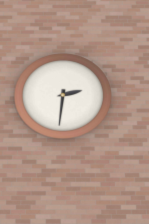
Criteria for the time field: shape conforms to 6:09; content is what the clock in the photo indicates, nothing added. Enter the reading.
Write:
2:31
